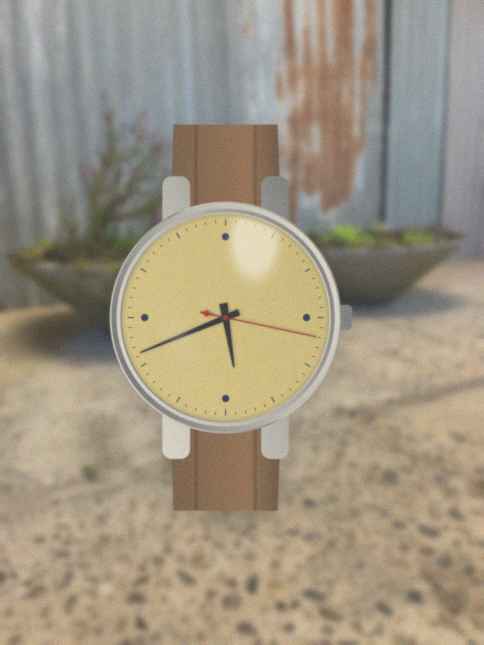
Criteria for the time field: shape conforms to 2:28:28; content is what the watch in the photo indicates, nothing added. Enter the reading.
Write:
5:41:17
